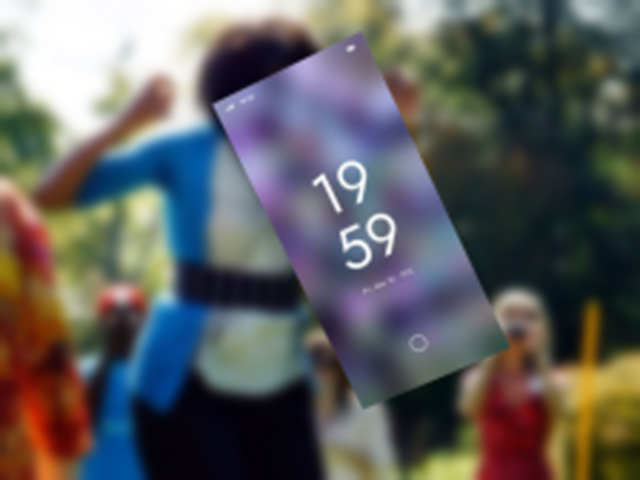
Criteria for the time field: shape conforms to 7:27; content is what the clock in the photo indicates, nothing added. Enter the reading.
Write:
19:59
